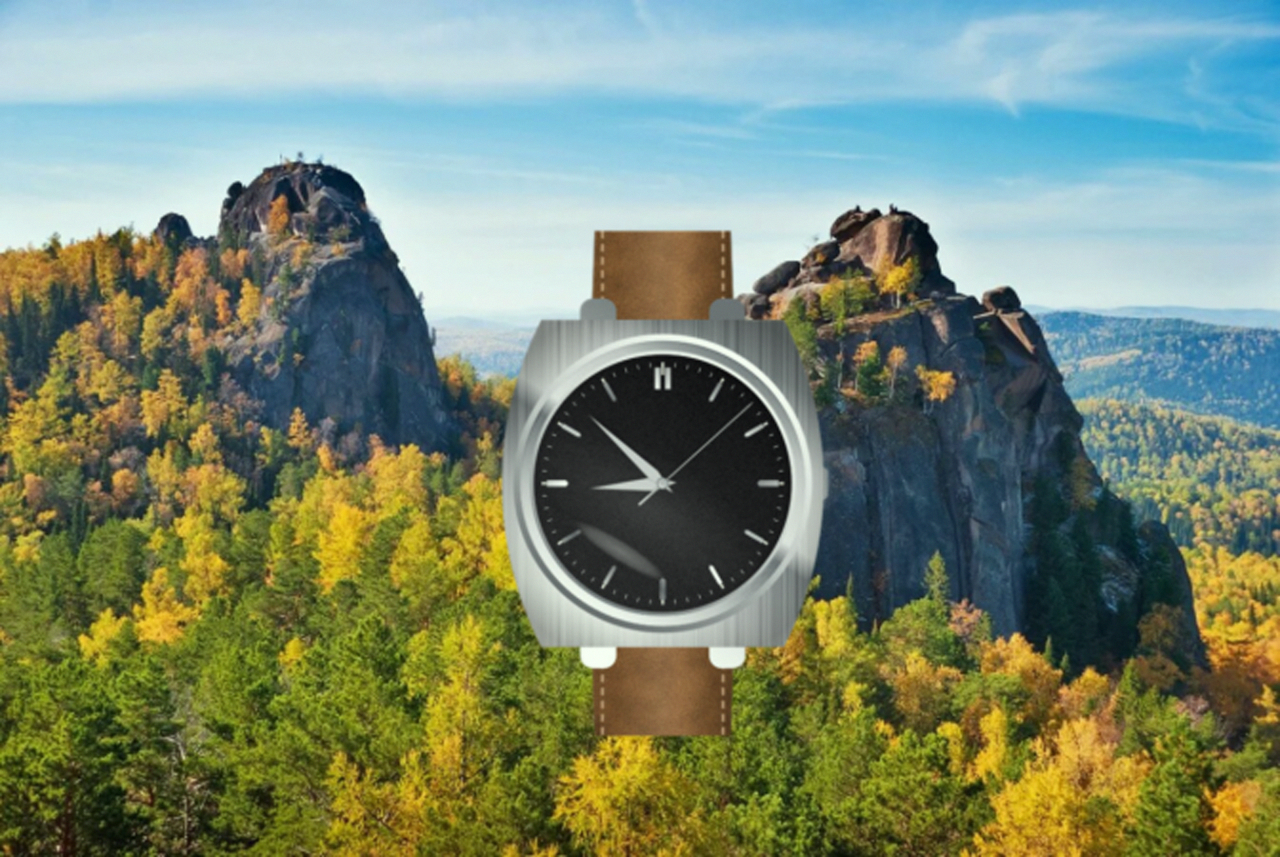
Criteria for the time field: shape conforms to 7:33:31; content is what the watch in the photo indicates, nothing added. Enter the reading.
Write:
8:52:08
